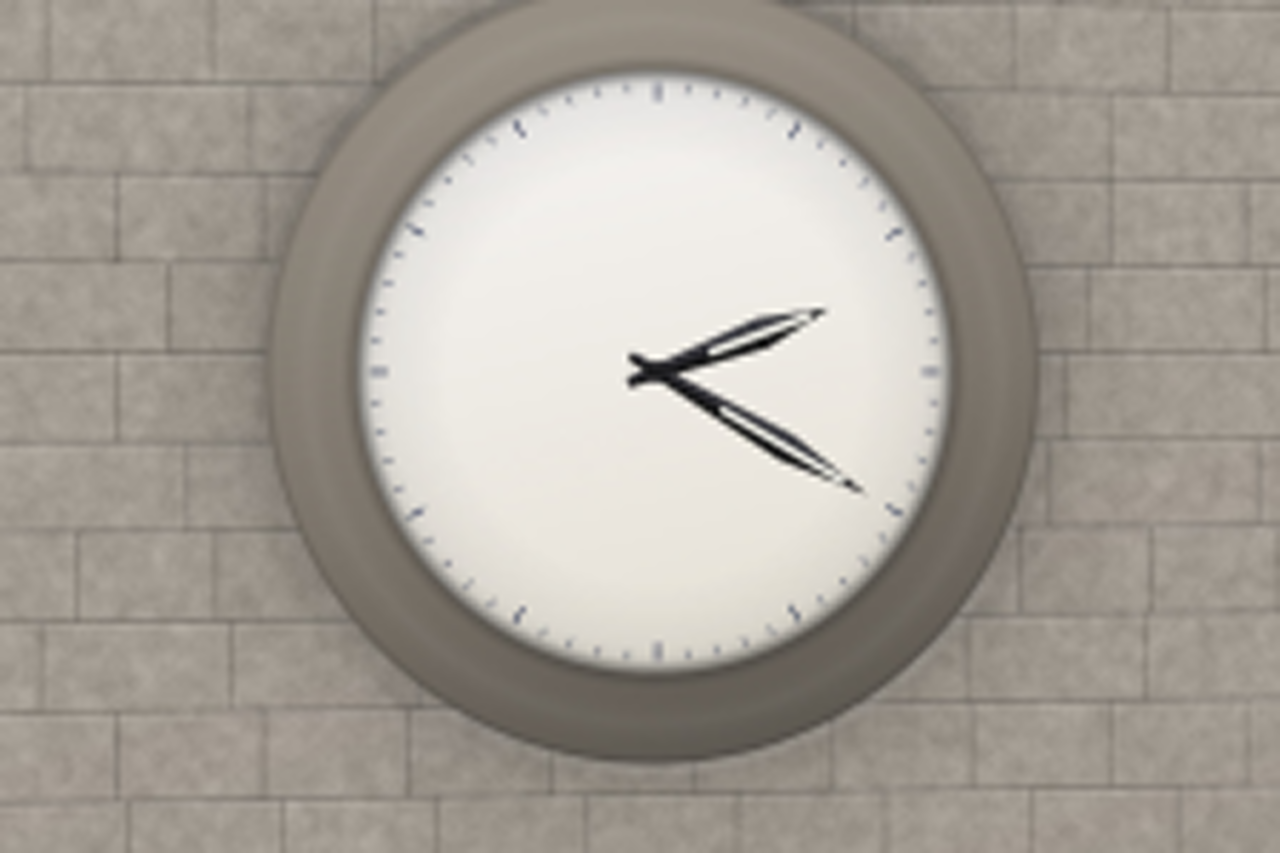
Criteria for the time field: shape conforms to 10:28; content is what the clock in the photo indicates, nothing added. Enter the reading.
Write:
2:20
